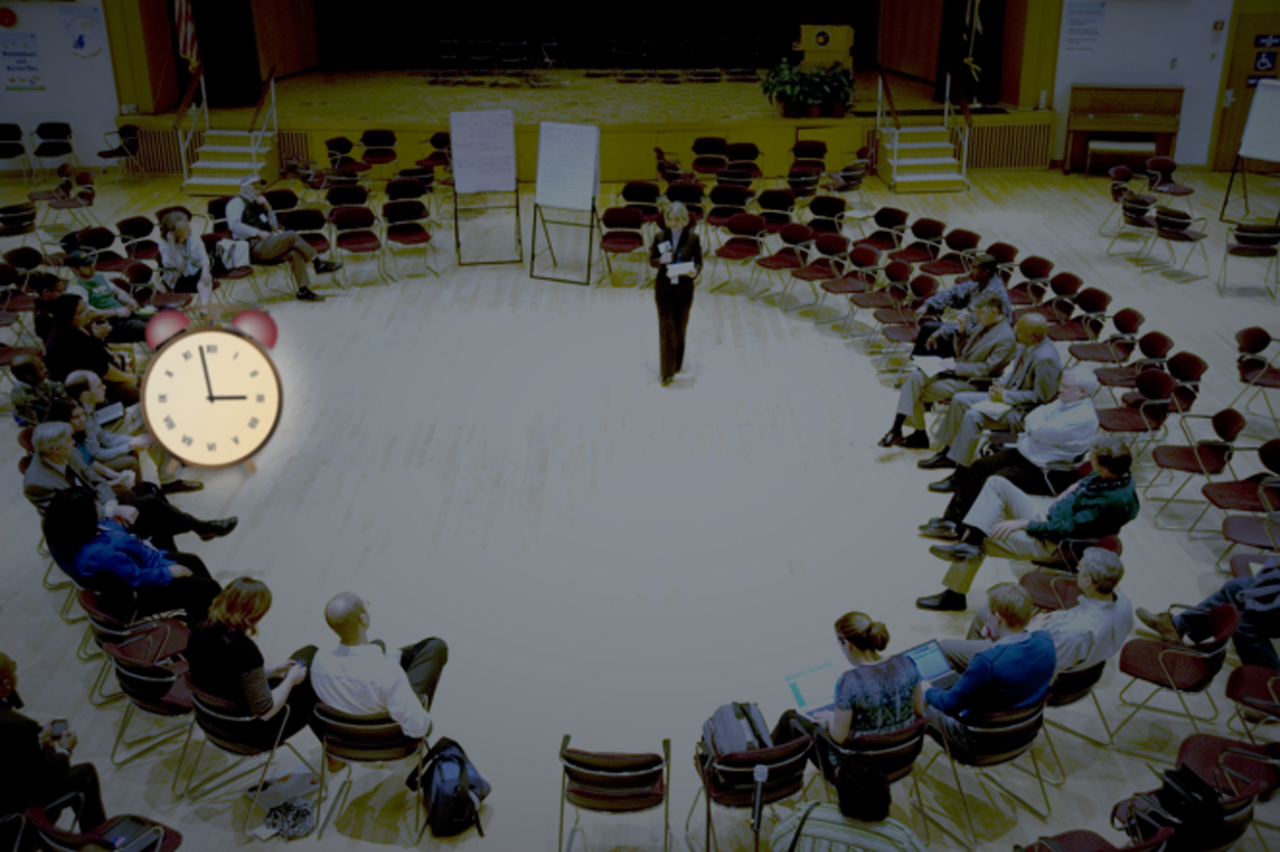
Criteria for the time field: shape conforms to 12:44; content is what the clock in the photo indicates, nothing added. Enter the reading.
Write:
2:58
